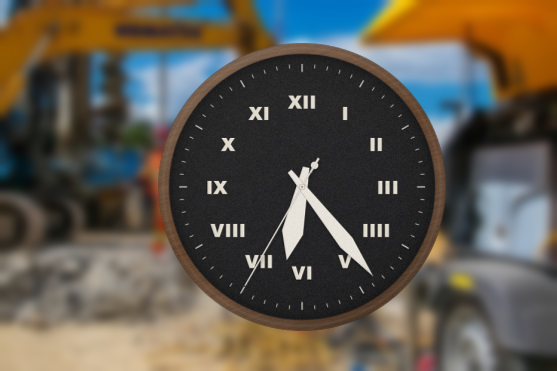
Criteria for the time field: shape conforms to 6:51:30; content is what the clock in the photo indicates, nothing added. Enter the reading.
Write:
6:23:35
